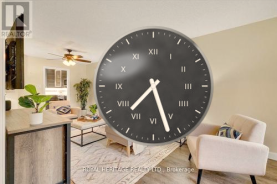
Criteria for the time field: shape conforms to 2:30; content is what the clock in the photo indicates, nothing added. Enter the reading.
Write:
7:27
